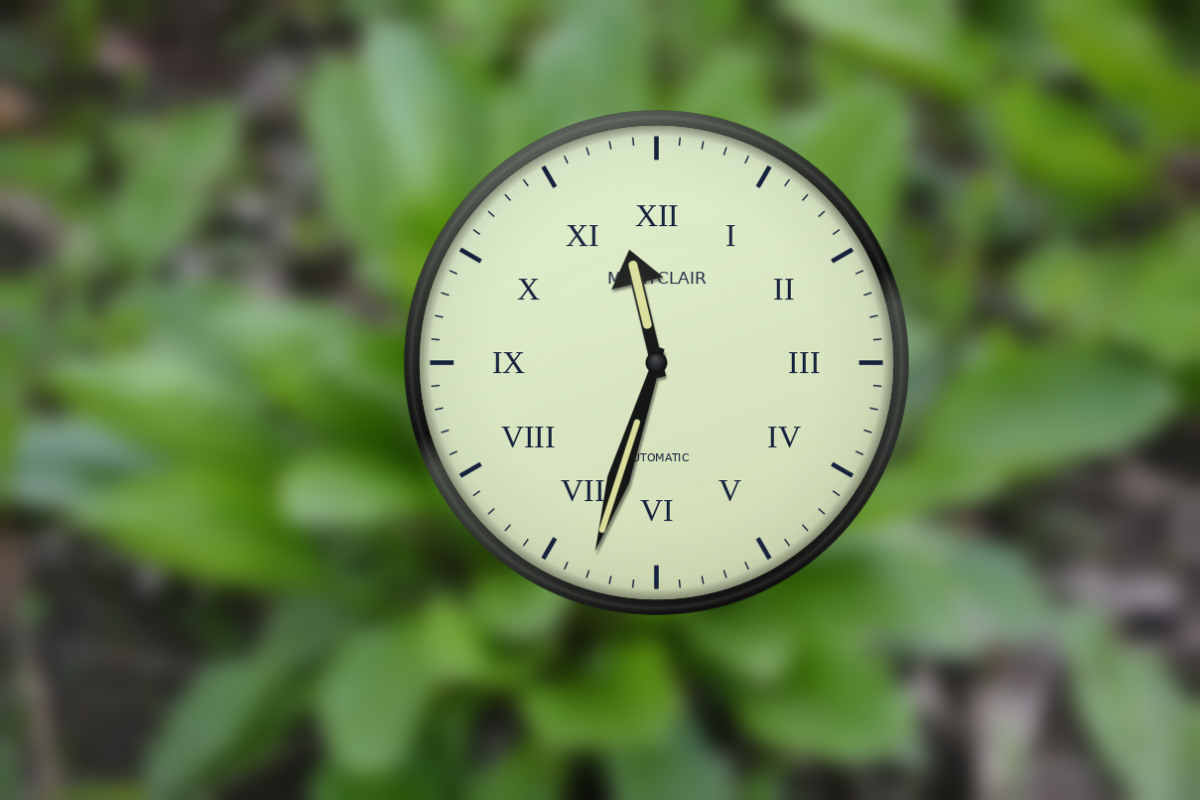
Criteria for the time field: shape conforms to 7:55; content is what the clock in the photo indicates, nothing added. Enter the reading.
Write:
11:33
